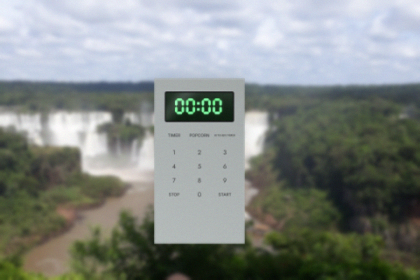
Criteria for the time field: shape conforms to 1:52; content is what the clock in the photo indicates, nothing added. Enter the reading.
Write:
0:00
